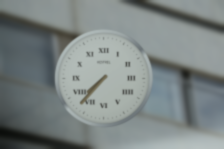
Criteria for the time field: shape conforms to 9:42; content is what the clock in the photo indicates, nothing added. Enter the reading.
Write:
7:37
